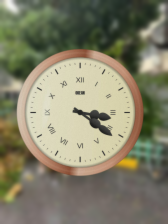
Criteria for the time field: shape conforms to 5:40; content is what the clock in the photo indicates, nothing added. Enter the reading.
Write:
3:21
